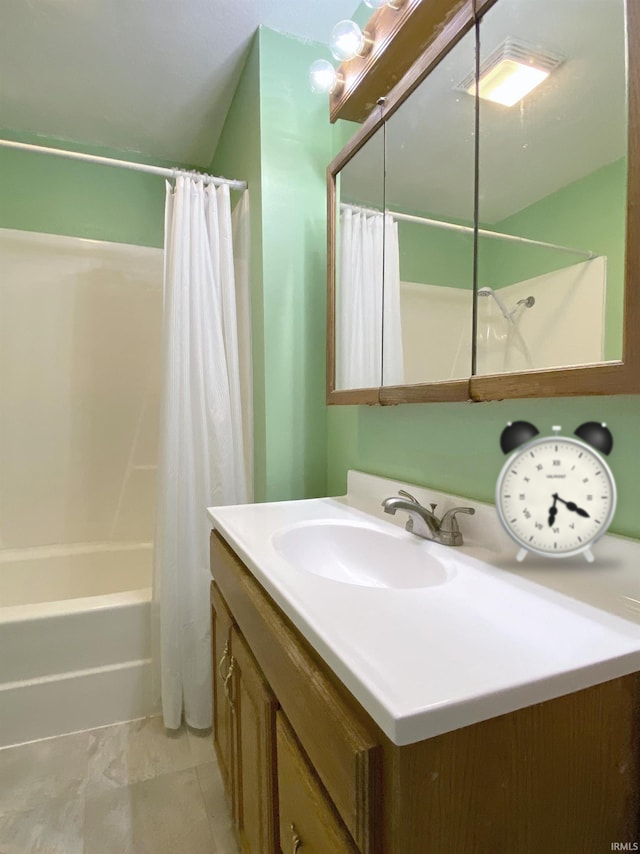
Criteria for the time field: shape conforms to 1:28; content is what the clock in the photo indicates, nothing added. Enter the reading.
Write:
6:20
